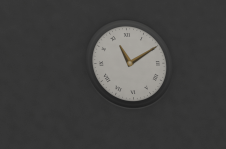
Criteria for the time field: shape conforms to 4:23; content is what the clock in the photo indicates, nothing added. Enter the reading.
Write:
11:10
